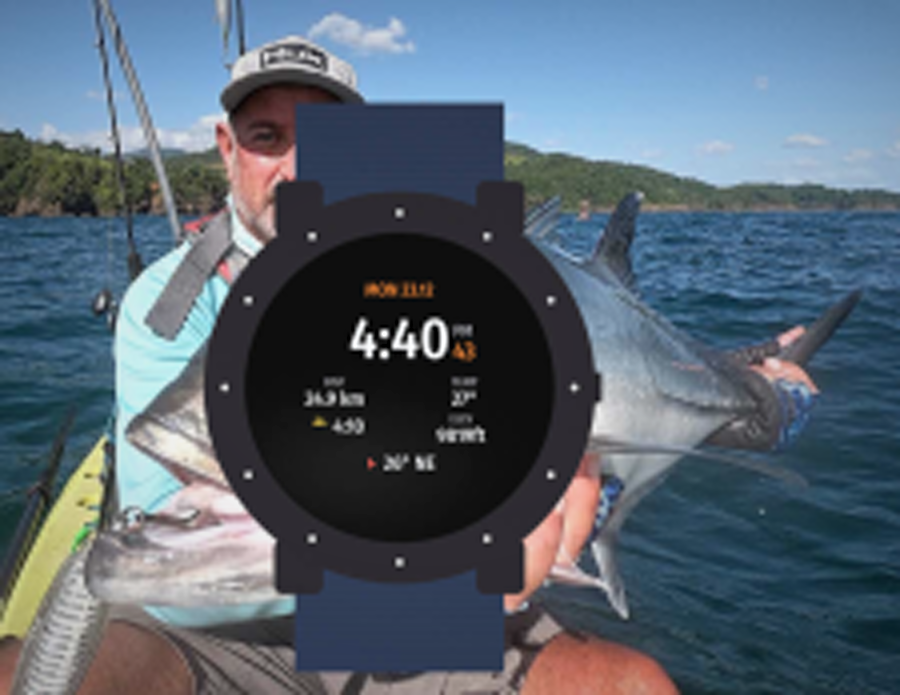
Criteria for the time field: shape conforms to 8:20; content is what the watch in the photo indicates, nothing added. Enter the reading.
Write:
4:40
